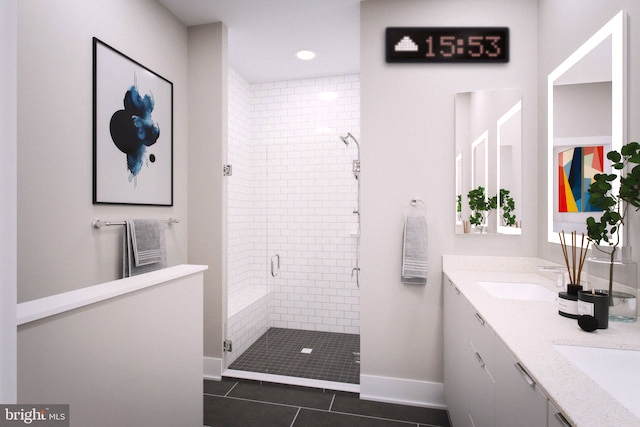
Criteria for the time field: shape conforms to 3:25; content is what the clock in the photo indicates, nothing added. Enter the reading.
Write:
15:53
